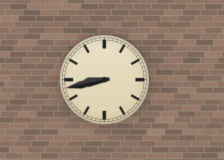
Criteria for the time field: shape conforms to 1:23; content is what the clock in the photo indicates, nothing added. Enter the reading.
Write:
8:43
